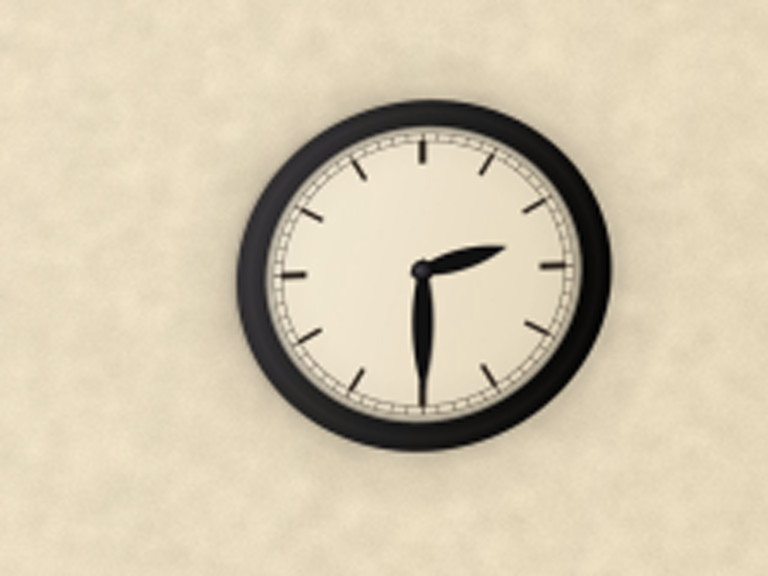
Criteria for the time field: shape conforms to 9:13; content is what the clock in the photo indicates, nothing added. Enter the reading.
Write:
2:30
